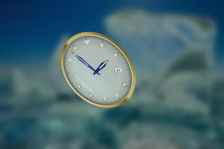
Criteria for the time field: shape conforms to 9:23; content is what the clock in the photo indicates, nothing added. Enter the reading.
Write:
1:53
